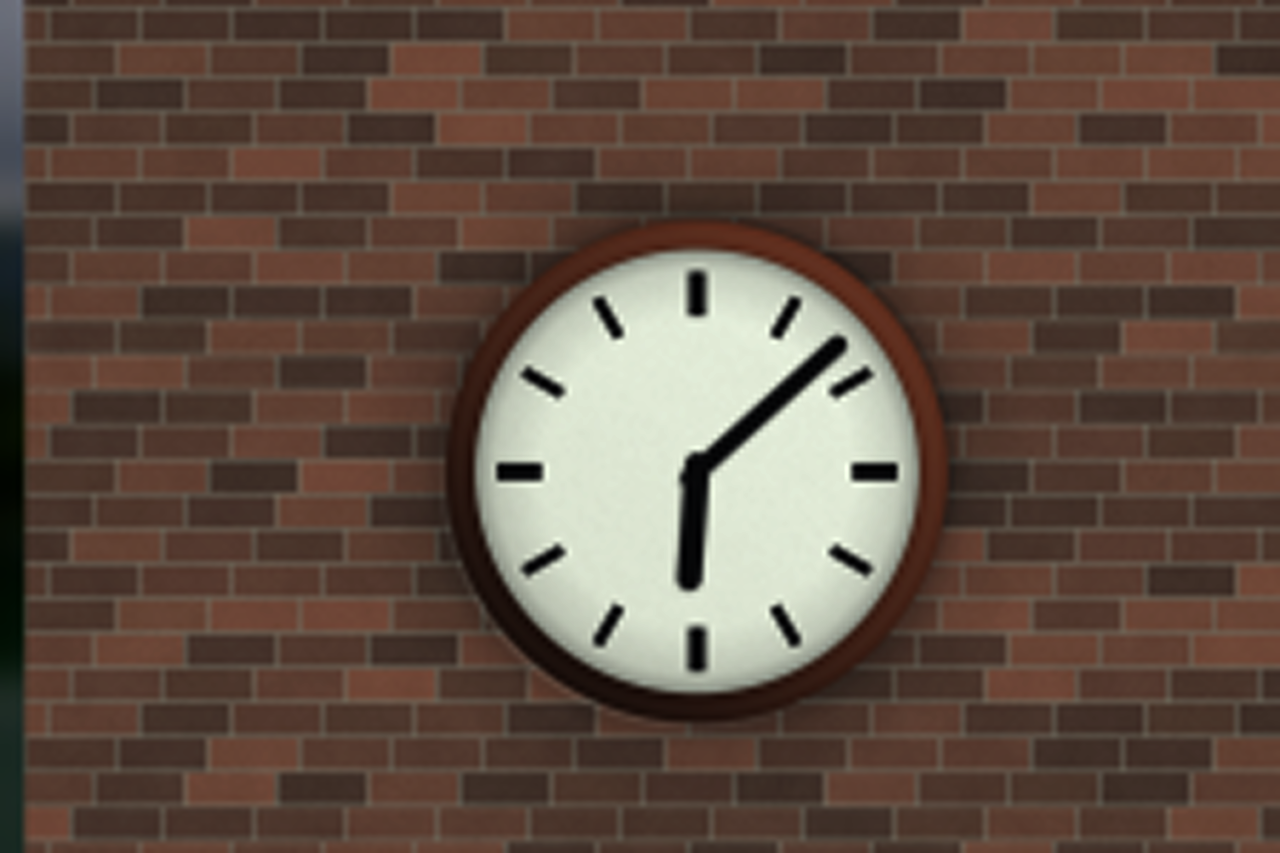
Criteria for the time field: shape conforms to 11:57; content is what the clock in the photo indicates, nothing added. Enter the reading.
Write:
6:08
